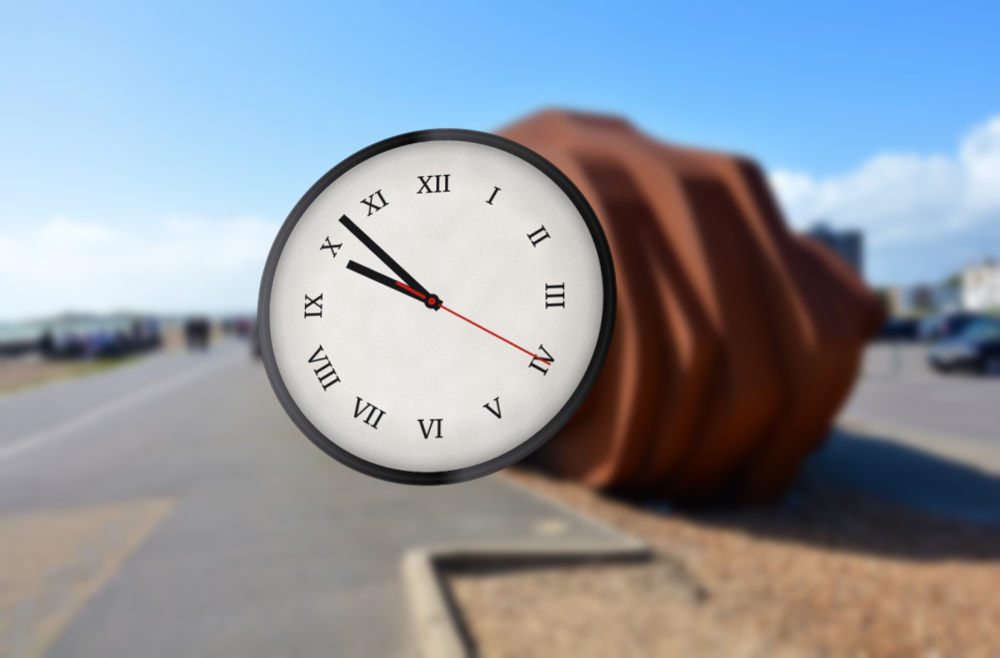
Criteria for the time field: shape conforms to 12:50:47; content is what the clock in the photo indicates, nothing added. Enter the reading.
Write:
9:52:20
